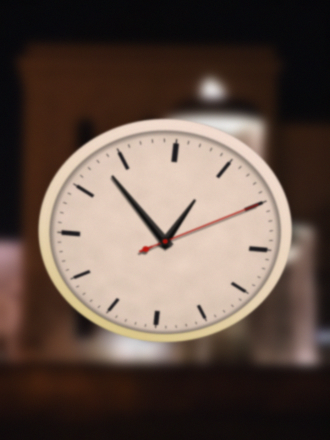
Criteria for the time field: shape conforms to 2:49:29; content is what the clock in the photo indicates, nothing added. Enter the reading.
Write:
12:53:10
